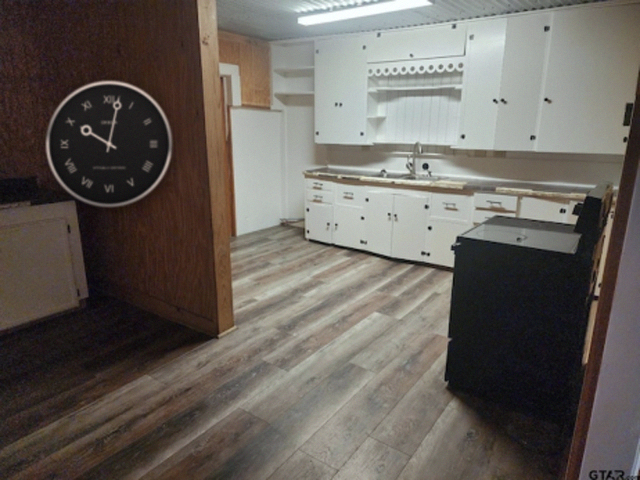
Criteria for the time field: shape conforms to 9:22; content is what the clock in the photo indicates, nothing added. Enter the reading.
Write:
10:02
